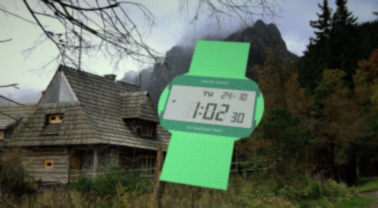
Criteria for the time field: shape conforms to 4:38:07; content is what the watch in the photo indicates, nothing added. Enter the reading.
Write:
1:02:30
